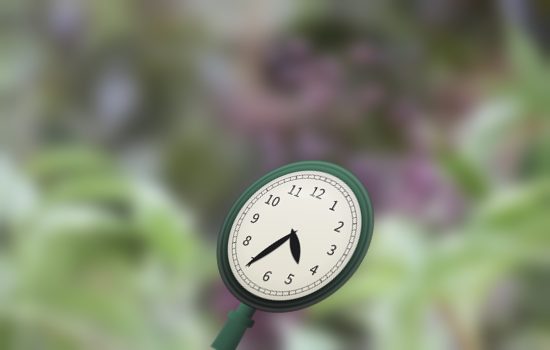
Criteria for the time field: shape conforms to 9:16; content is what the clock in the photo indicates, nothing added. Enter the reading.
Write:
4:35
